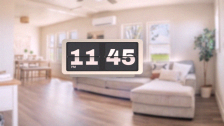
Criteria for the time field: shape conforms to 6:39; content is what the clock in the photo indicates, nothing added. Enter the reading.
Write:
11:45
